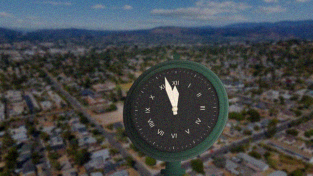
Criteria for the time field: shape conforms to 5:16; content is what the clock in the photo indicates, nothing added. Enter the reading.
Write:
11:57
